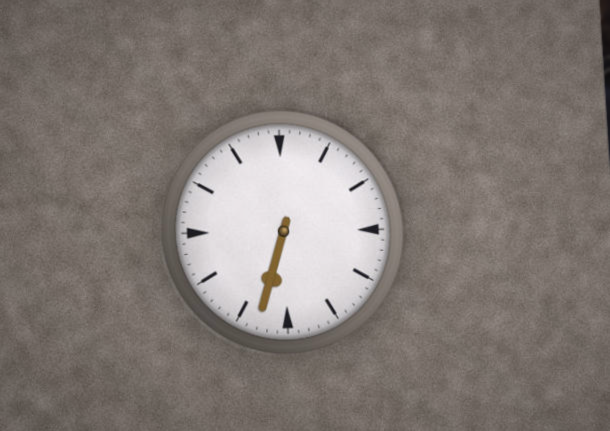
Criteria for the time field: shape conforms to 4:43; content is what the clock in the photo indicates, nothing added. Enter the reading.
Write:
6:33
